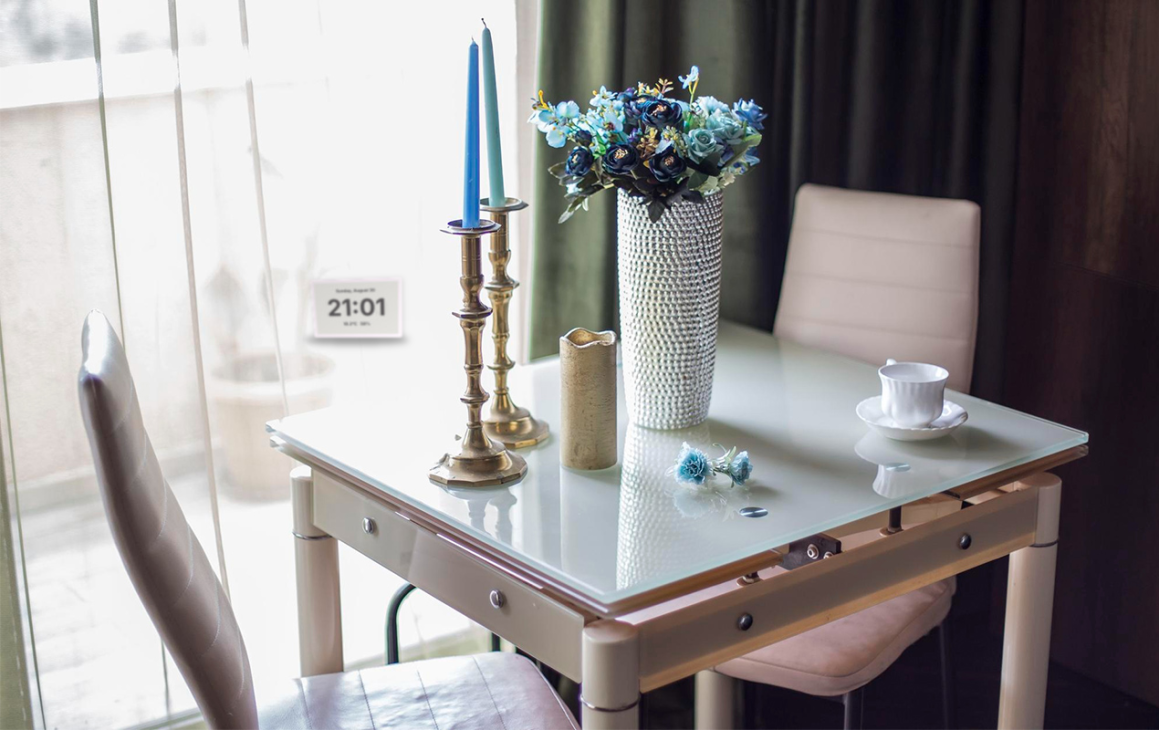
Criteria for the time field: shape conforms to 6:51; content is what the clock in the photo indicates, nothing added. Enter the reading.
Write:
21:01
